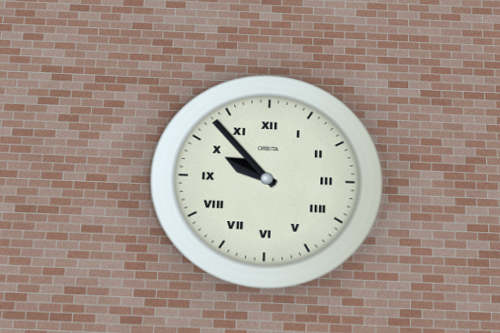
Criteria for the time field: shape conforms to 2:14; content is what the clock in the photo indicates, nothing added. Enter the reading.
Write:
9:53
